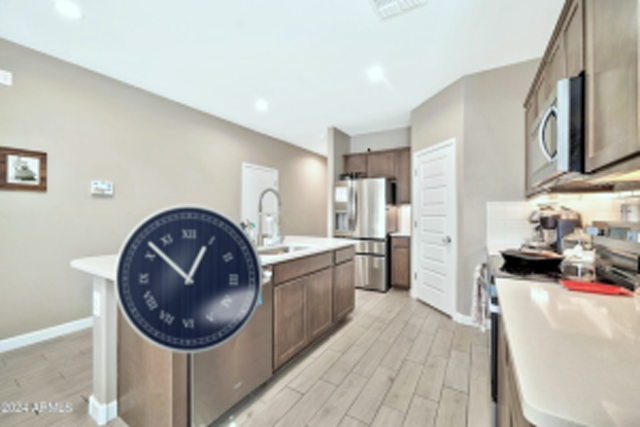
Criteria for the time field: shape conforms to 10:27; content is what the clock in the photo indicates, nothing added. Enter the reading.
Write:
12:52
